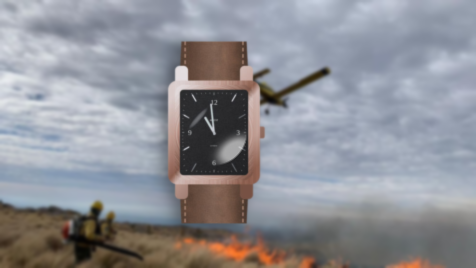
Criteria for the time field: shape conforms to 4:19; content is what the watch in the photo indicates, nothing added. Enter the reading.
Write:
10:59
